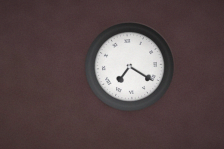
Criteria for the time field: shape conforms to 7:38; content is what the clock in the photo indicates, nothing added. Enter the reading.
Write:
7:21
